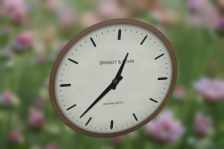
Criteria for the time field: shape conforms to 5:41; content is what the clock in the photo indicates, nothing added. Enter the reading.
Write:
12:37
